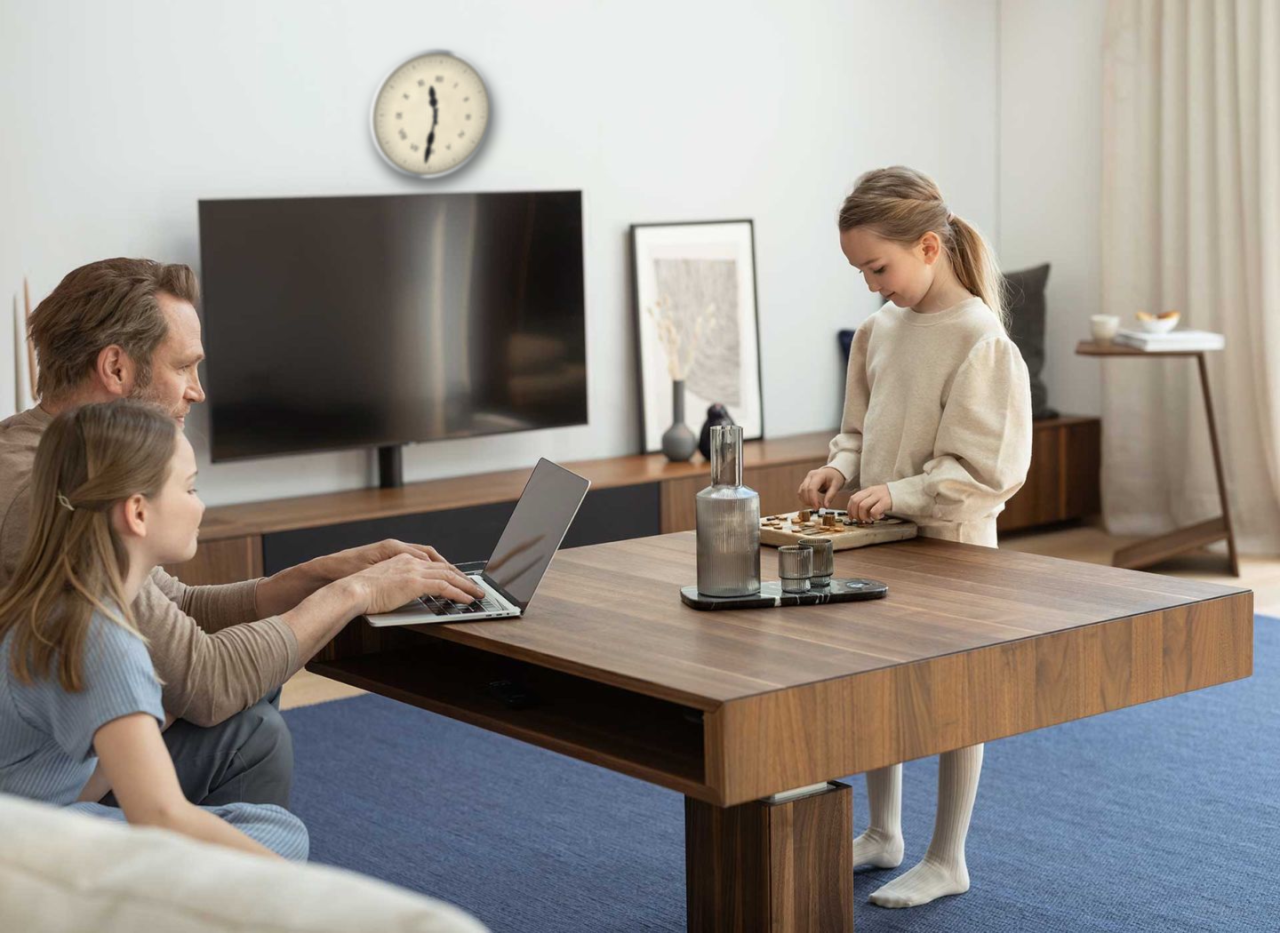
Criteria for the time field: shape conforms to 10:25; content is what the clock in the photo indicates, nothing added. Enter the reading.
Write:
11:31
